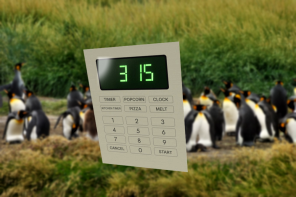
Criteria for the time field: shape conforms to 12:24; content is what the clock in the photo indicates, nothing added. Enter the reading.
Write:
3:15
